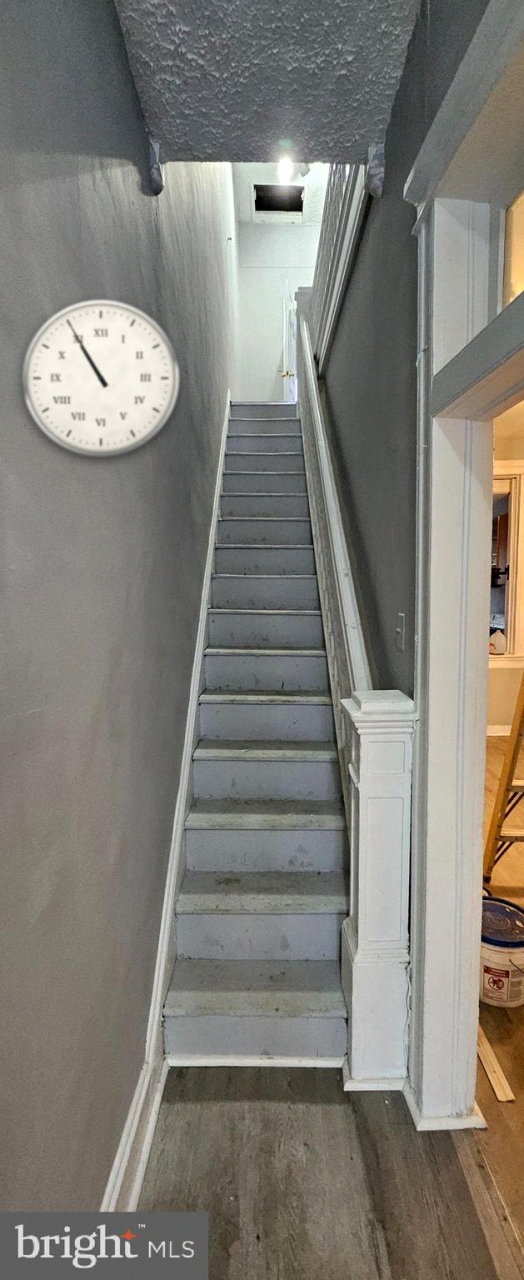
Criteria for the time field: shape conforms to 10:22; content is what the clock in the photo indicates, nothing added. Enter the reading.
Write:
10:55
